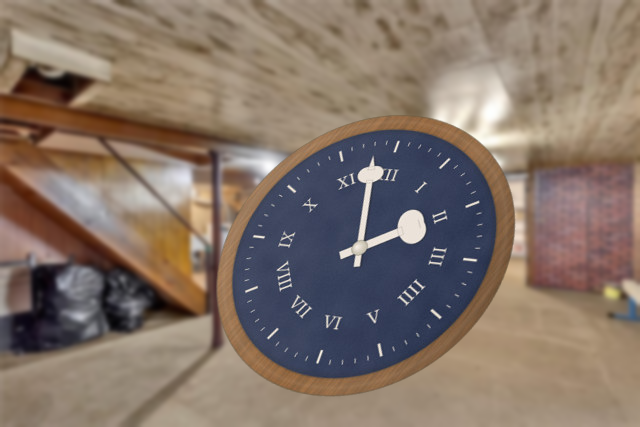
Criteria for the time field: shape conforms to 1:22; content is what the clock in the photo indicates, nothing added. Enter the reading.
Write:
1:58
